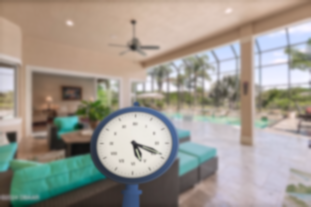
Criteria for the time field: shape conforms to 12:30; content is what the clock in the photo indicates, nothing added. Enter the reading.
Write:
5:19
